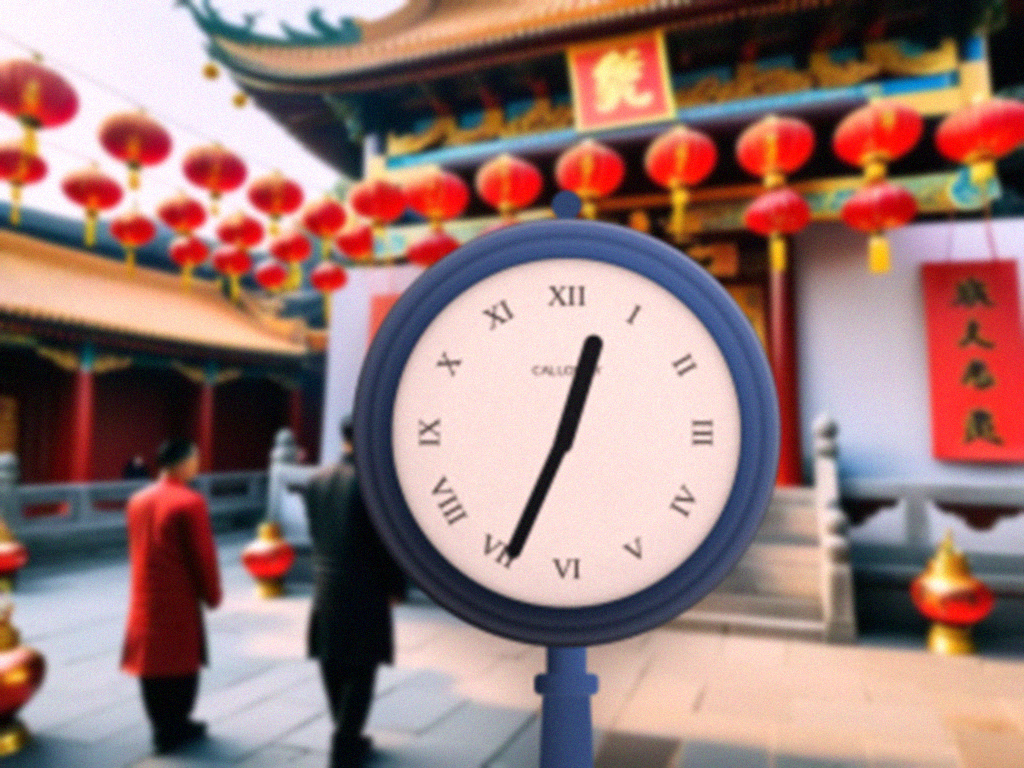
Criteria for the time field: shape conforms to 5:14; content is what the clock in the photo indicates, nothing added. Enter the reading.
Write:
12:34
